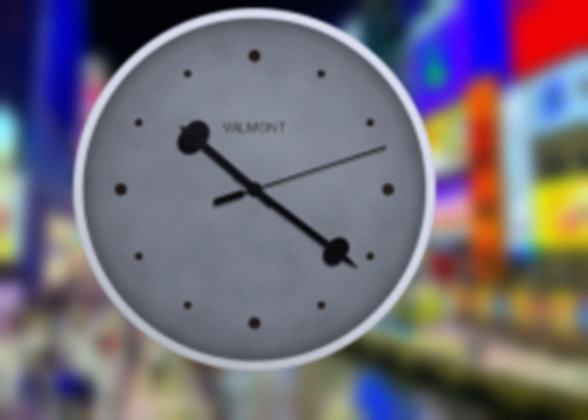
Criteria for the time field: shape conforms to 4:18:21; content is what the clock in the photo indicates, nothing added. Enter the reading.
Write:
10:21:12
